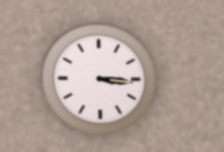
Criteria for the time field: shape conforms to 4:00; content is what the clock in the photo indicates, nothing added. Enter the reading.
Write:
3:16
